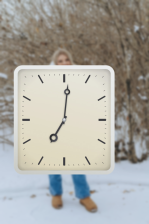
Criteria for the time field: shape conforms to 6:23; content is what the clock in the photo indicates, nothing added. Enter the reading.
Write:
7:01
